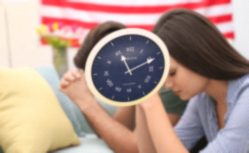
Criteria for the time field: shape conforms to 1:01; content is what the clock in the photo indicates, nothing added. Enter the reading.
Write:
11:11
